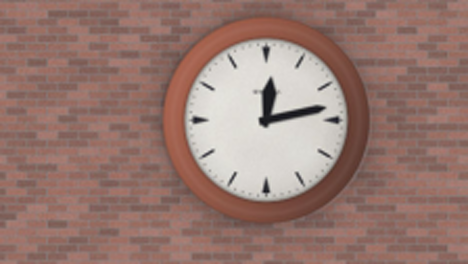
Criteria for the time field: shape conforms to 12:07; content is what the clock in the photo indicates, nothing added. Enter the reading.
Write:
12:13
